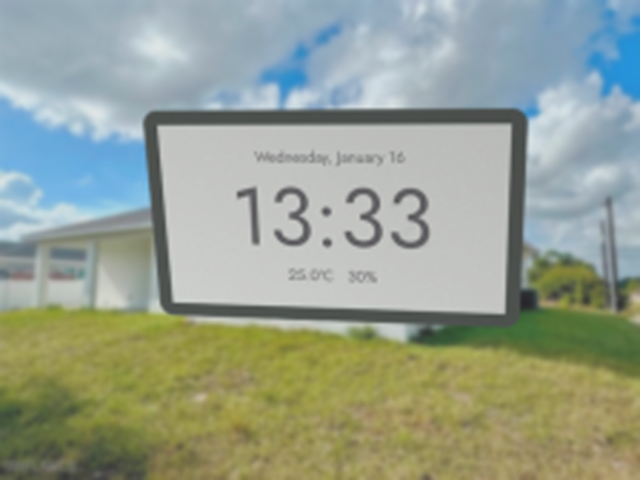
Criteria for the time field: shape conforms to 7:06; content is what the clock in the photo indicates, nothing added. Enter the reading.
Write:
13:33
